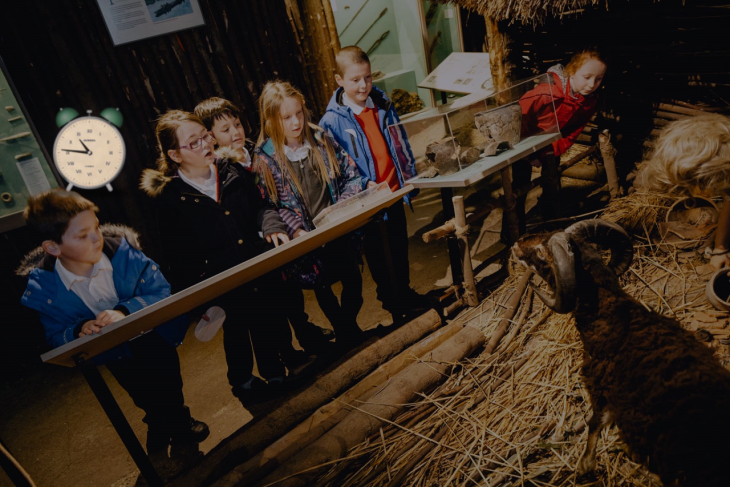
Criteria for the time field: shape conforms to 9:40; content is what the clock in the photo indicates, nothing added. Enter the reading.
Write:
10:46
